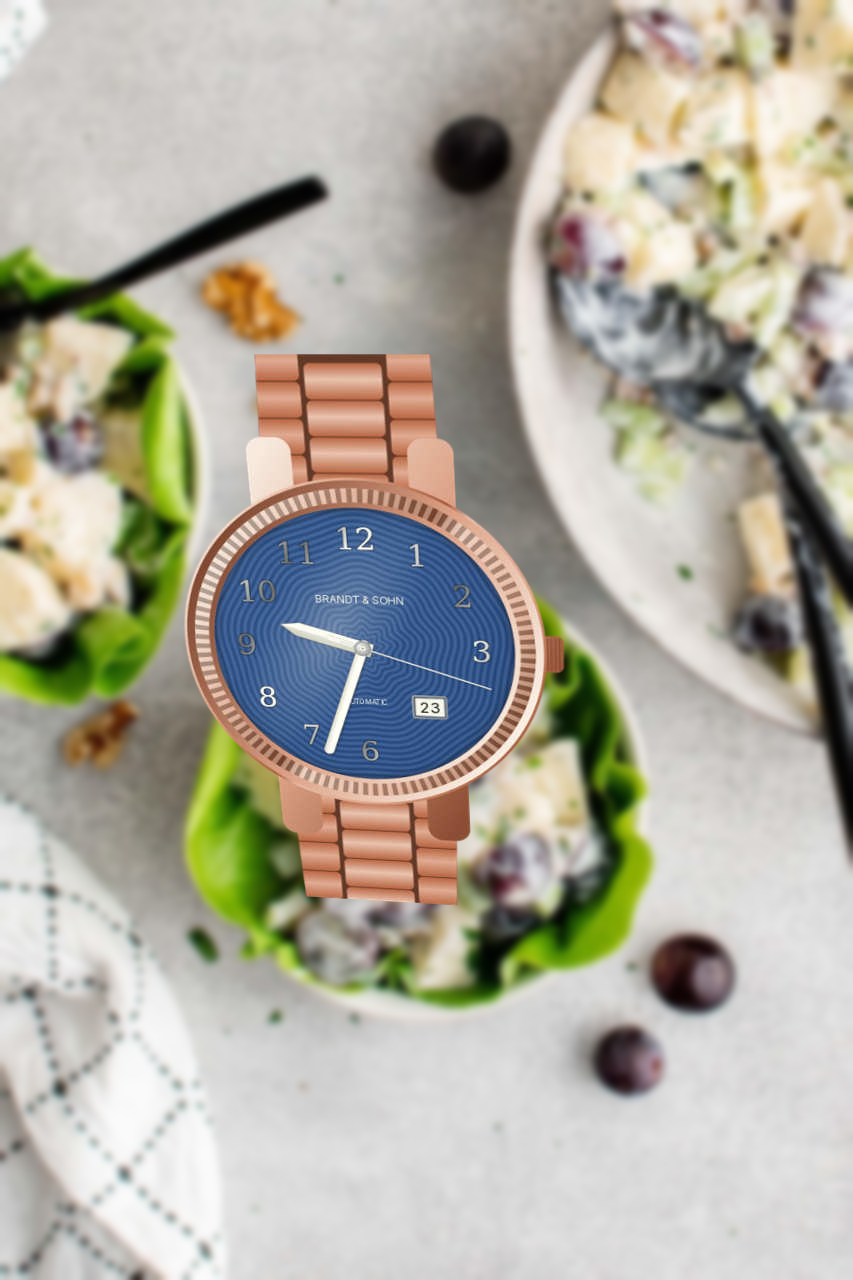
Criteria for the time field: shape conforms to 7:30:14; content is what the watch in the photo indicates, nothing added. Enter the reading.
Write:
9:33:18
